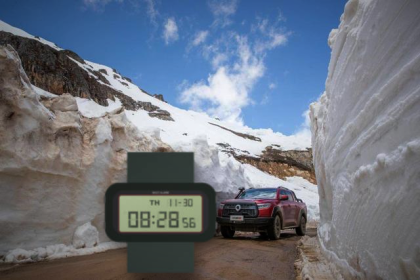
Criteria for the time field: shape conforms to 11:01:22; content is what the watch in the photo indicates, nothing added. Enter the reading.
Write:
8:28:56
